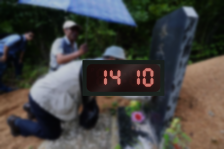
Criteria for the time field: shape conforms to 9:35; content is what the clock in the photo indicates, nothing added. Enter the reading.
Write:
14:10
